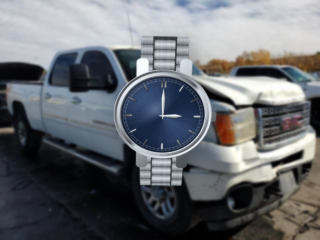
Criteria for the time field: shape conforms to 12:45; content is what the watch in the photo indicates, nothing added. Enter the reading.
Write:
3:00
